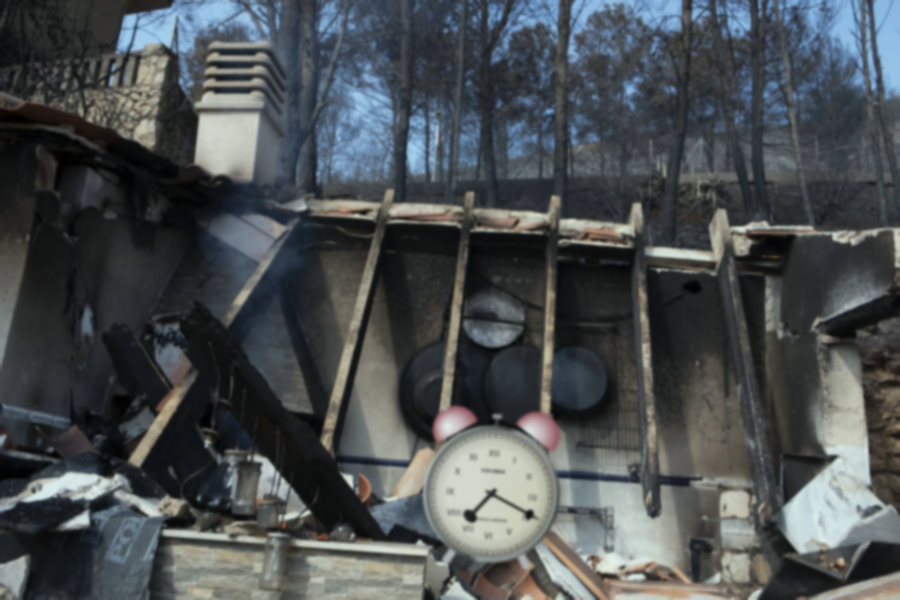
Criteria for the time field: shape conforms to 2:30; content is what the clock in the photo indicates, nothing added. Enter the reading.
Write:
7:19
